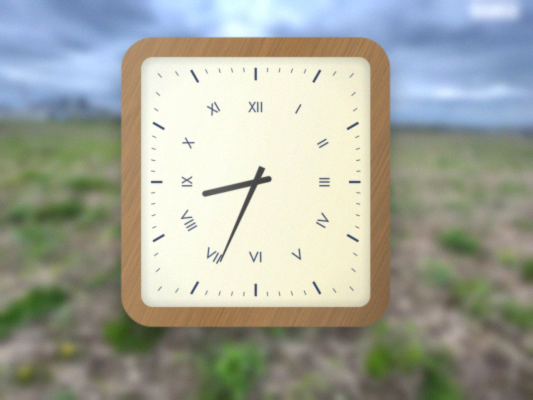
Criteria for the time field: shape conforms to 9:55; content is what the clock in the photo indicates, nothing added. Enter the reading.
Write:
8:34
